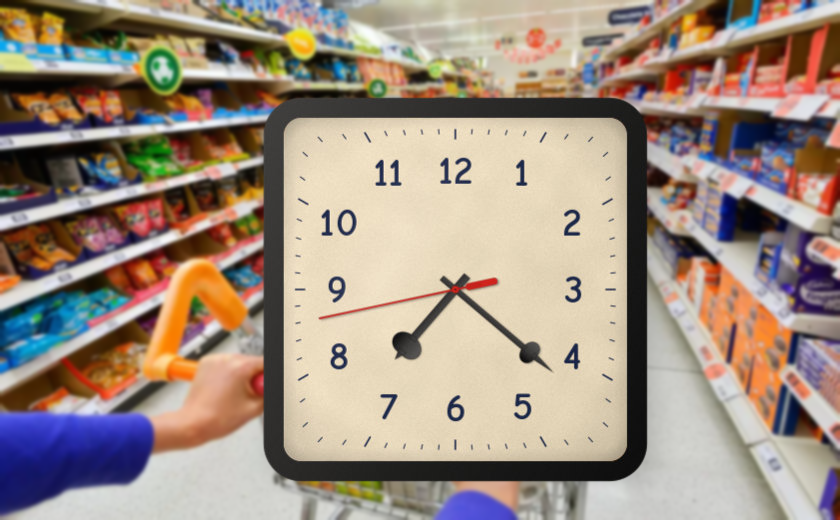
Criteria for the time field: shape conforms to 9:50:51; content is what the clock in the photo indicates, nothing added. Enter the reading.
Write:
7:21:43
